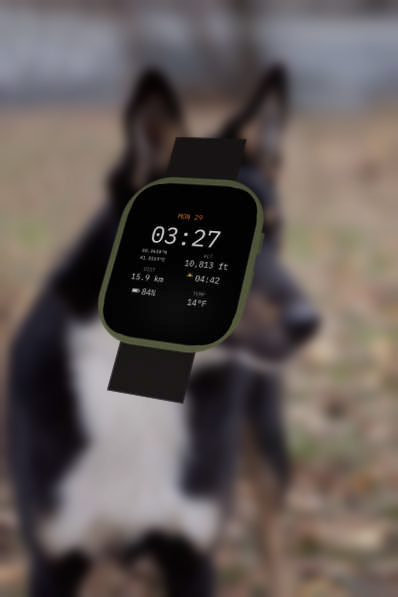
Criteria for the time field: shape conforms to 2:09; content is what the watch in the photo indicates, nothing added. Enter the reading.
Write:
3:27
